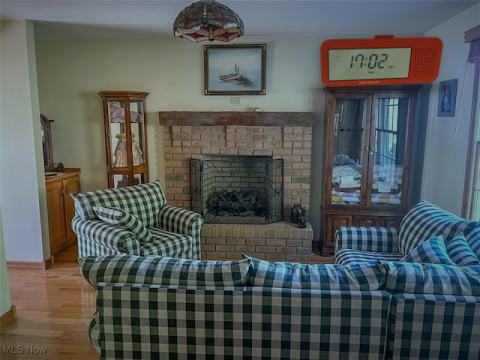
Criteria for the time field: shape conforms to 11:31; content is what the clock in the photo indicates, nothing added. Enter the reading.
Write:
17:02
